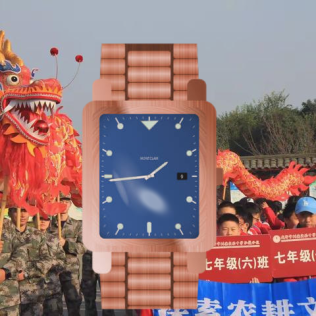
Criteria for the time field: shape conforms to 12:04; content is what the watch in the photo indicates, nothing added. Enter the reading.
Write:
1:44
